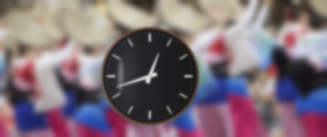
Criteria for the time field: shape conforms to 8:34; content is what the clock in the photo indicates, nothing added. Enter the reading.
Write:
12:42
